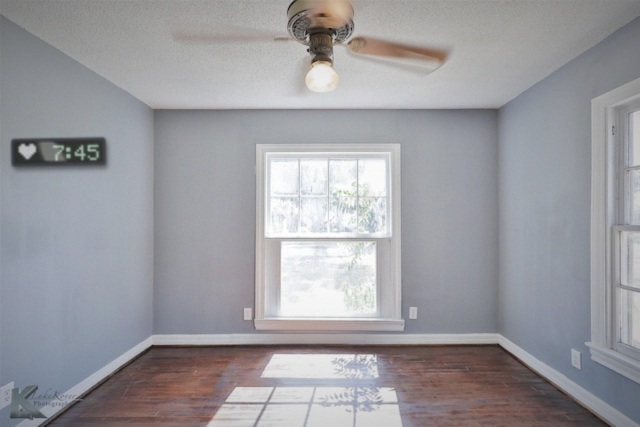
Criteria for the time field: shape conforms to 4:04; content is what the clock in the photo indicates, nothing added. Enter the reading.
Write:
7:45
